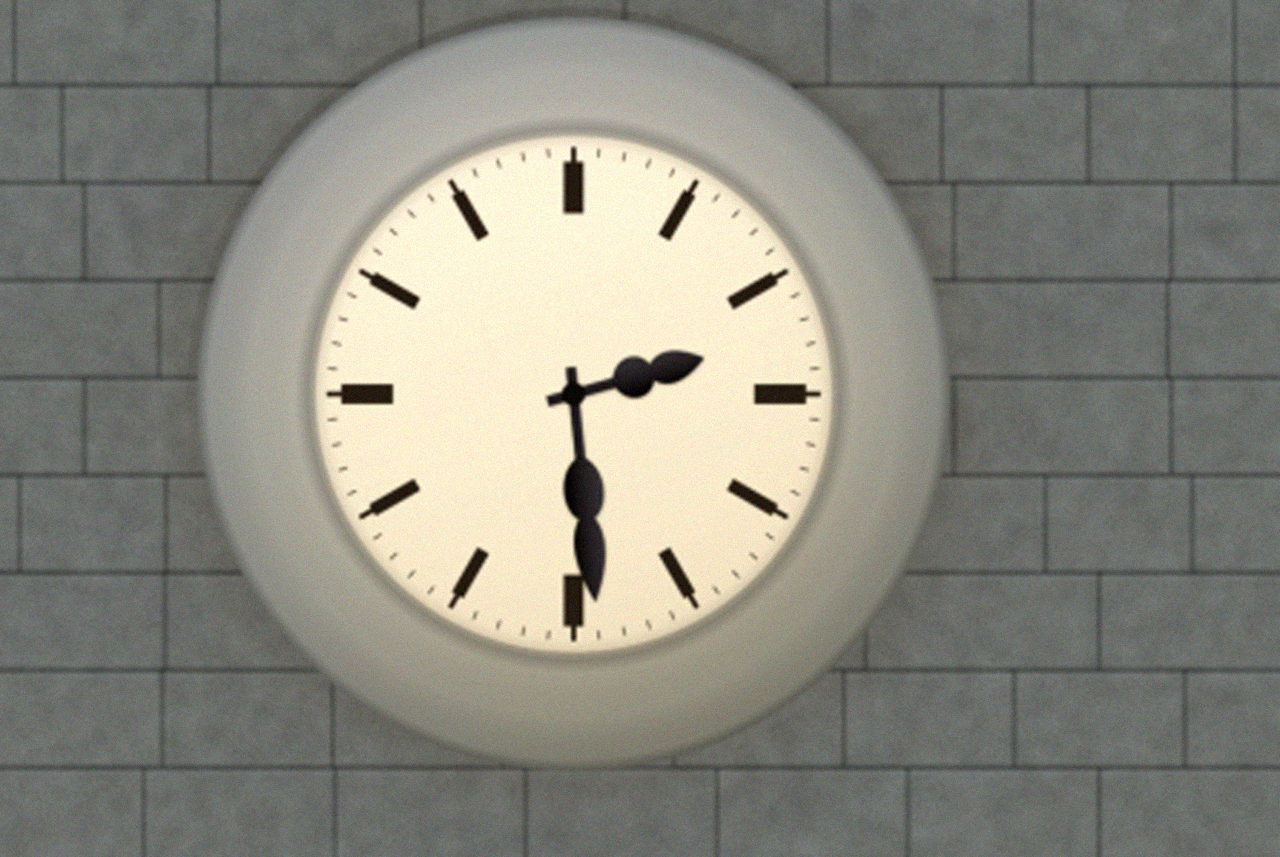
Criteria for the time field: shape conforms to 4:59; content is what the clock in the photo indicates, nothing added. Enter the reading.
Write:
2:29
